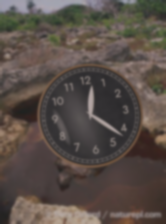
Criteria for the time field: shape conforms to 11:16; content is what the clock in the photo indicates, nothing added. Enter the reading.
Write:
12:22
